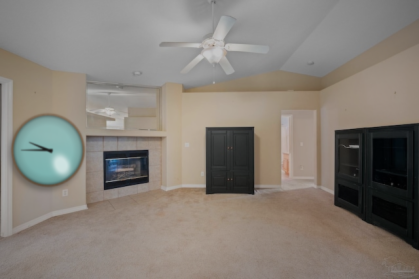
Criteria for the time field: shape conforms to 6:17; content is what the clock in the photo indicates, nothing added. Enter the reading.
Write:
9:45
